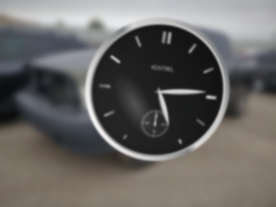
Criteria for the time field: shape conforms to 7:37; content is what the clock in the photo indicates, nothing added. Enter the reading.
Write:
5:14
